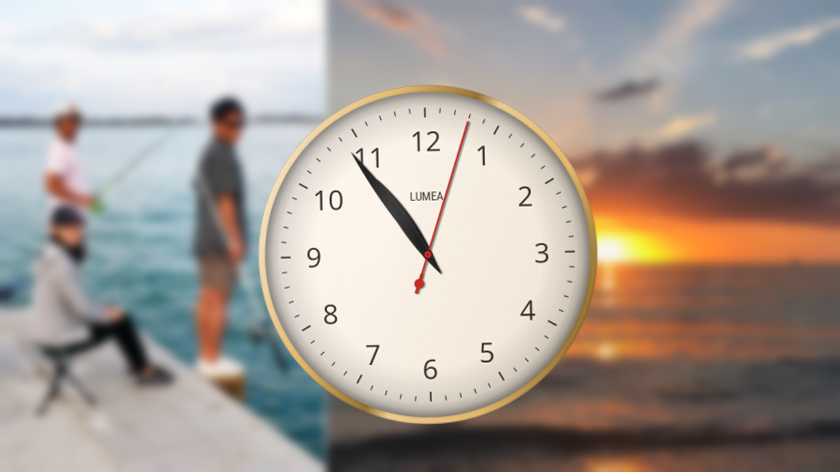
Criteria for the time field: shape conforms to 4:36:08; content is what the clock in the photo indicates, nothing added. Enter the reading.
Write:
10:54:03
